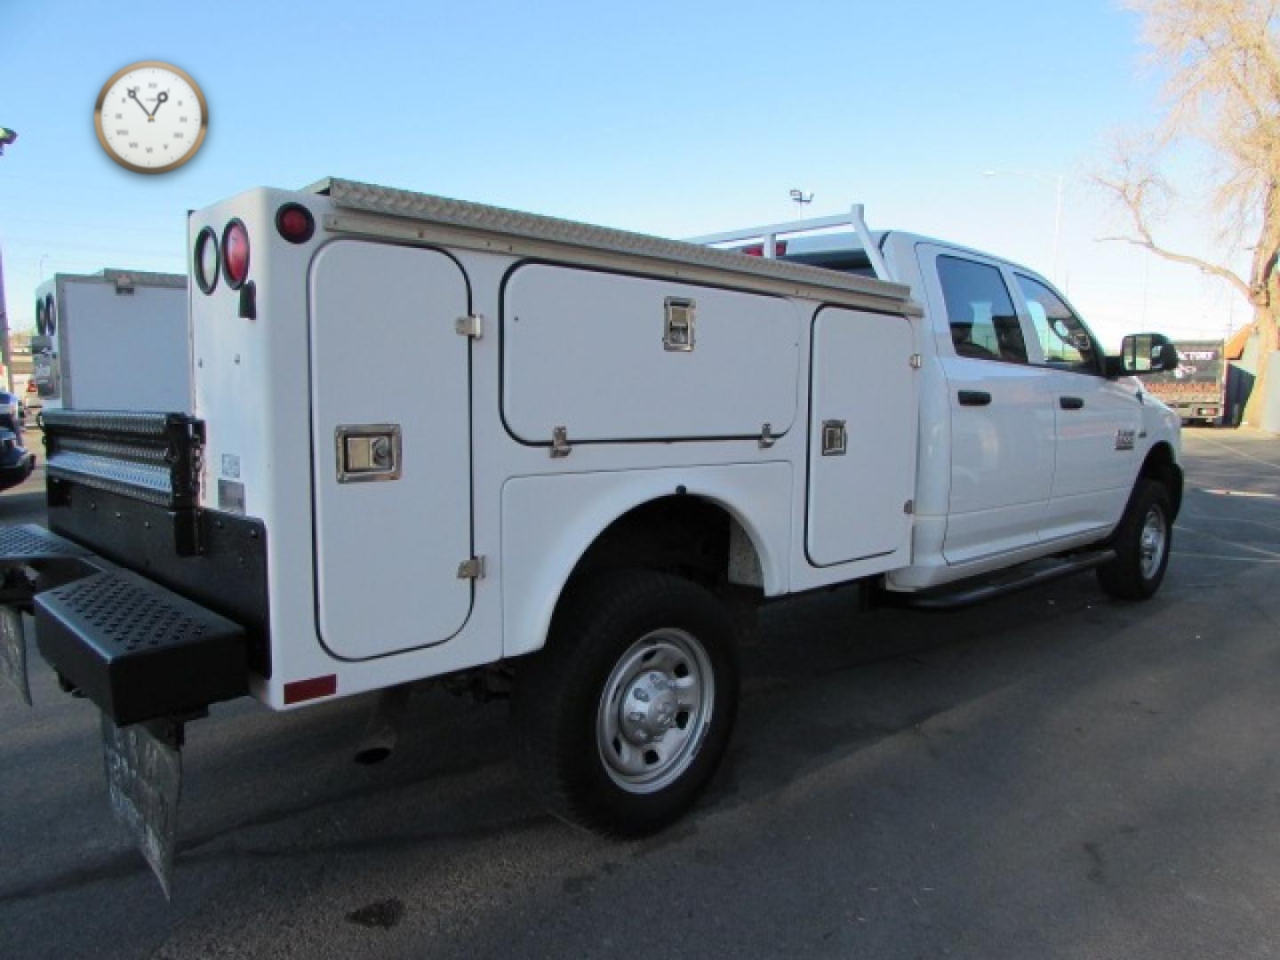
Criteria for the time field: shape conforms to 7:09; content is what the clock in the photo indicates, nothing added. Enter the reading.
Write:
12:53
